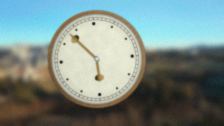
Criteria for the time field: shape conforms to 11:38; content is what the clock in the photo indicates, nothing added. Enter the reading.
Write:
5:53
